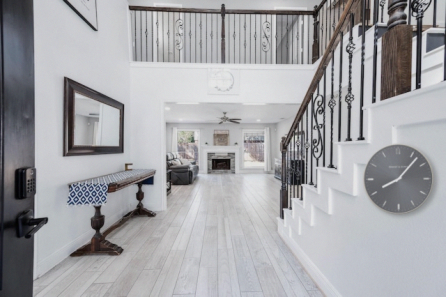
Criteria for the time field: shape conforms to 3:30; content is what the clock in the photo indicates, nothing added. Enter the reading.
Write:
8:07
